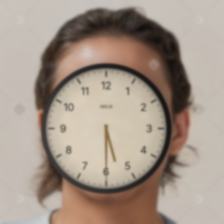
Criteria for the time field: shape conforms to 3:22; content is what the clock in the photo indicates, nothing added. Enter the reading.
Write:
5:30
